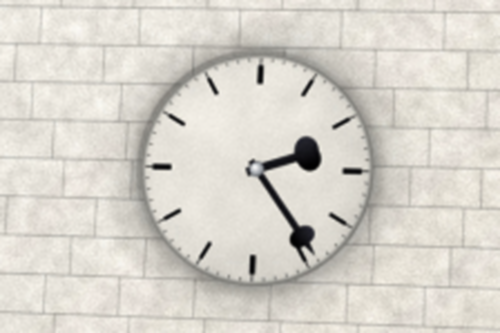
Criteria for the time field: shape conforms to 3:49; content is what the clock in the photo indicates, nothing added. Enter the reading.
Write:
2:24
